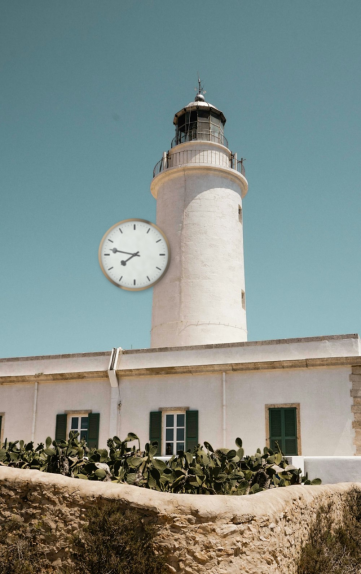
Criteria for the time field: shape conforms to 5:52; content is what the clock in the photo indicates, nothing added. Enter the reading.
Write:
7:47
